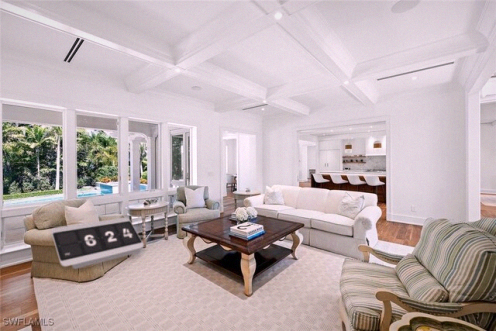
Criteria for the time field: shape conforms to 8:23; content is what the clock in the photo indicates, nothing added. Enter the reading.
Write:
6:24
